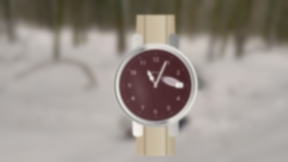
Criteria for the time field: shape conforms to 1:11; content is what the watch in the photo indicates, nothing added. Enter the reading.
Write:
11:04
